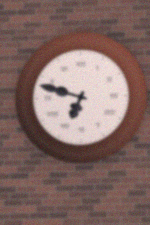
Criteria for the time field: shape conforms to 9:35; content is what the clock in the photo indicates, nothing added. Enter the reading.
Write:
6:48
